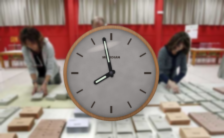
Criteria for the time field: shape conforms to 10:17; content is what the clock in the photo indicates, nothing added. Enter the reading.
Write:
7:58
